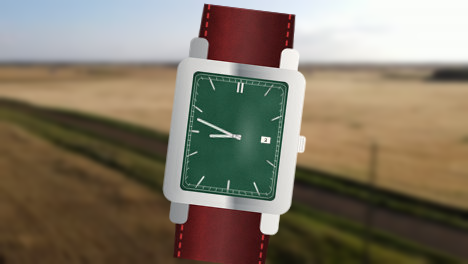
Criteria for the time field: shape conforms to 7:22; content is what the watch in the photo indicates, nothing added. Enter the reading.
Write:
8:48
